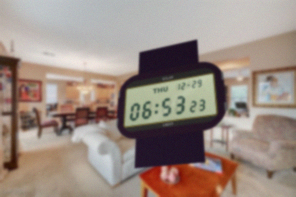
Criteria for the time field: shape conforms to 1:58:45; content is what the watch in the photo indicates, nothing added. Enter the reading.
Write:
6:53:23
